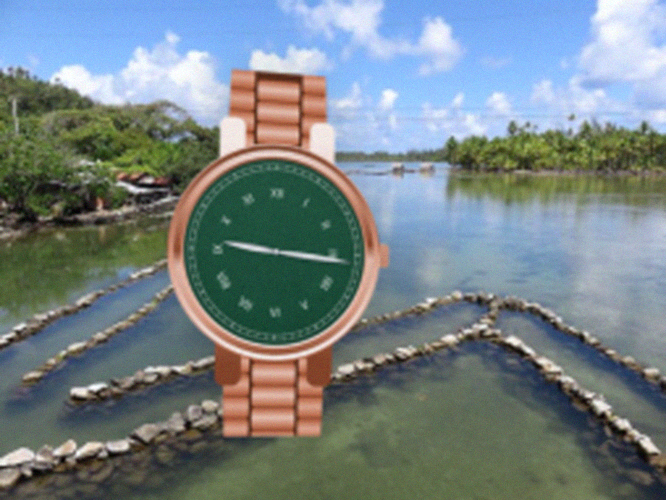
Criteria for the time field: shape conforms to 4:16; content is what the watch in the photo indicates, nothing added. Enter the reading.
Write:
9:16
